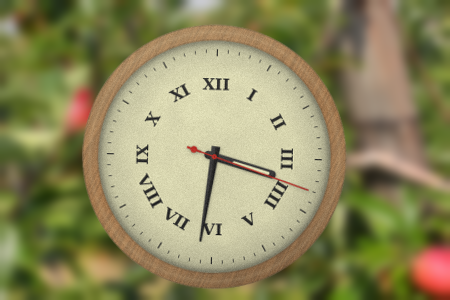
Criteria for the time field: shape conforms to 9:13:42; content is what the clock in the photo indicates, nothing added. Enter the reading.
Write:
3:31:18
